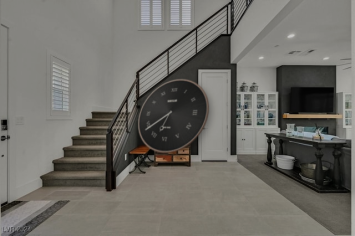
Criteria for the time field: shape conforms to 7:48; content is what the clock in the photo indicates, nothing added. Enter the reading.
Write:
6:39
